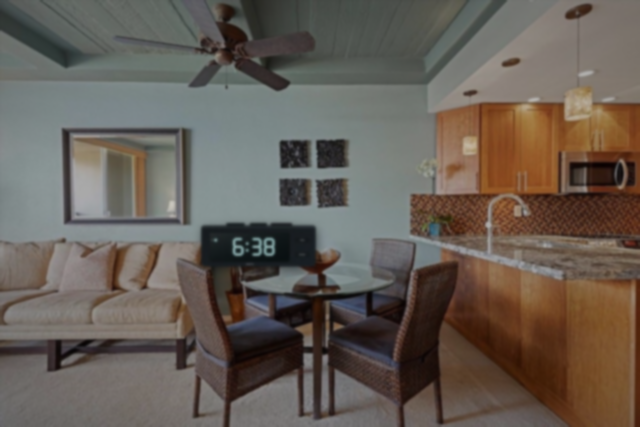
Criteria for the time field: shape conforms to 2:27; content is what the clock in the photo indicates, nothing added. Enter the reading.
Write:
6:38
